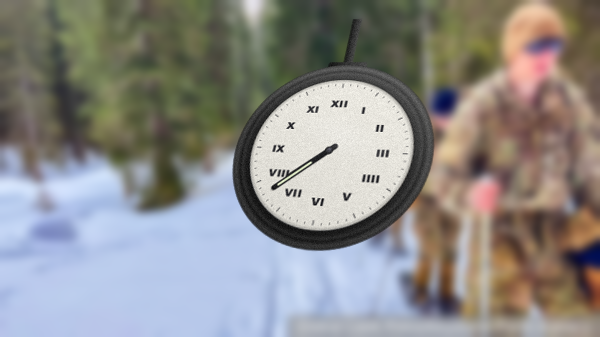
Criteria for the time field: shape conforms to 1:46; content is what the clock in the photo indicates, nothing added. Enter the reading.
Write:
7:38
